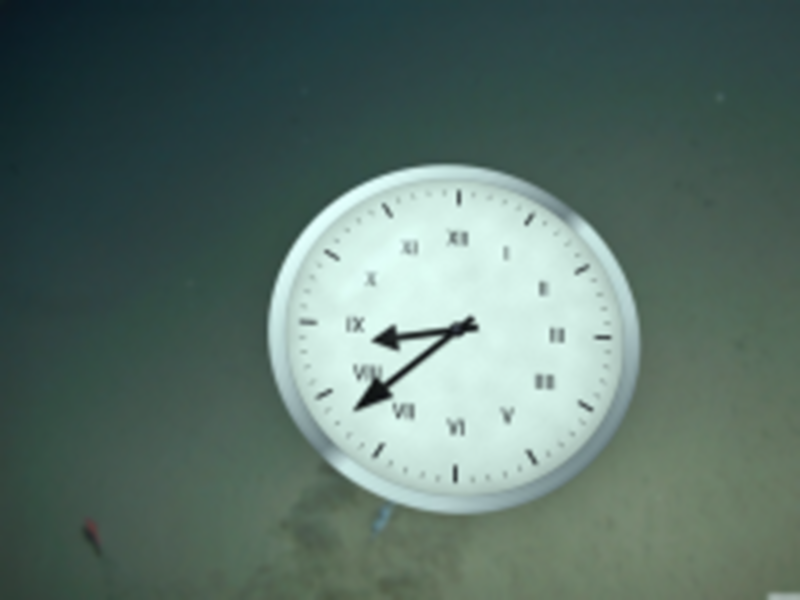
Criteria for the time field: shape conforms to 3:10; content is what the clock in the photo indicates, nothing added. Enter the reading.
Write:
8:38
